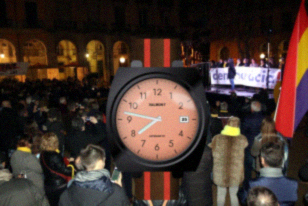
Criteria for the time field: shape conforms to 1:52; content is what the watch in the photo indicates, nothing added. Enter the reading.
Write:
7:47
